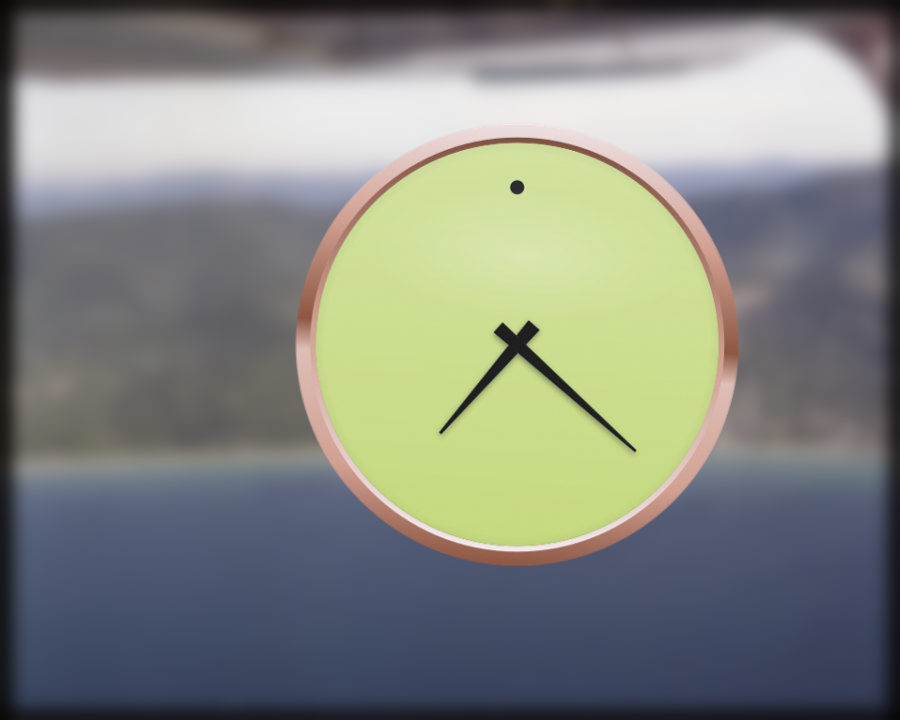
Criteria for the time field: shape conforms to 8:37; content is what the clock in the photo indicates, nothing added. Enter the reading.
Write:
7:22
